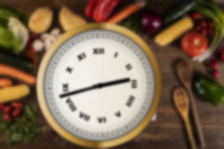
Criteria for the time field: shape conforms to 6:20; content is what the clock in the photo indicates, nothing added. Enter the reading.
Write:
2:43
